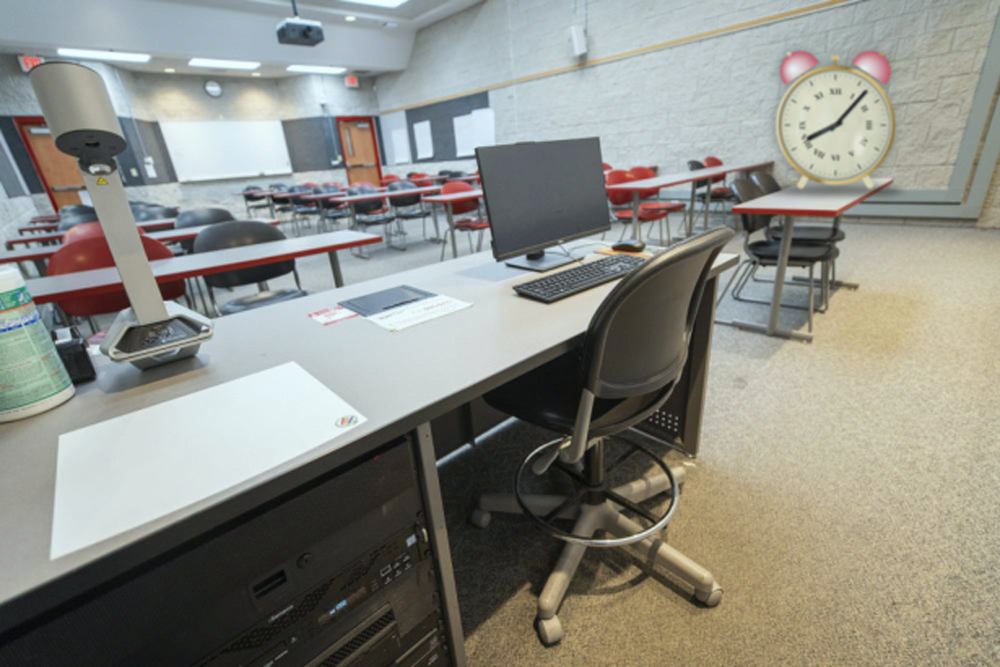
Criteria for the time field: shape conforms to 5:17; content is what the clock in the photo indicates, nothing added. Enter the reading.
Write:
8:07
